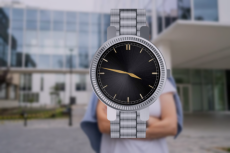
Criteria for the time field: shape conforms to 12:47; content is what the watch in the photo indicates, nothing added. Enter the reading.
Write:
3:47
